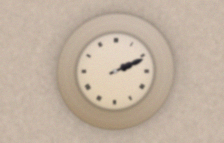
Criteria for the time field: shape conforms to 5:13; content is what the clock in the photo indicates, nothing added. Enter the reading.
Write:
2:11
